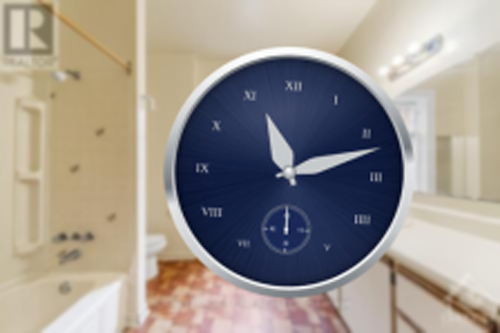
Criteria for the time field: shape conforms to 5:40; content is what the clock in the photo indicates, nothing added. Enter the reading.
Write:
11:12
